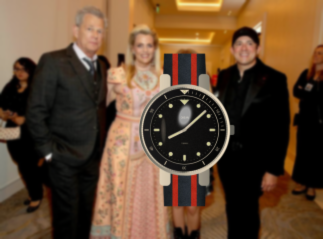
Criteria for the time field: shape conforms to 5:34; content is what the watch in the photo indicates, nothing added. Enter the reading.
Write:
8:08
